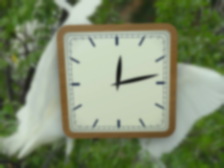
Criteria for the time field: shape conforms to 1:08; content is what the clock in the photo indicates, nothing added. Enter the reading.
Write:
12:13
